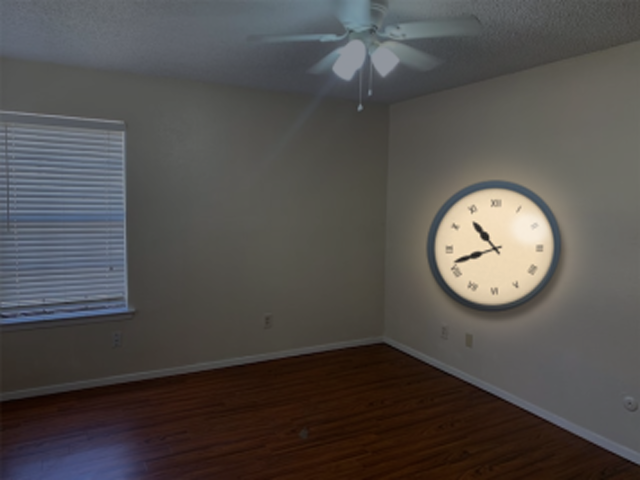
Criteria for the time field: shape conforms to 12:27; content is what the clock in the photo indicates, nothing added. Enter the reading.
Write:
10:42
